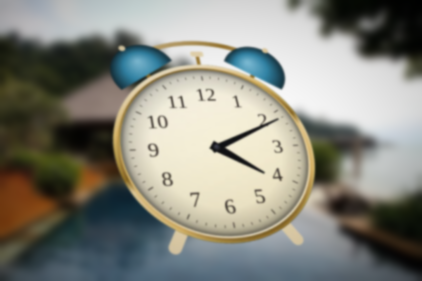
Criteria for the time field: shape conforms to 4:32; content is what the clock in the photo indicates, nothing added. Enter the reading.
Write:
4:11
